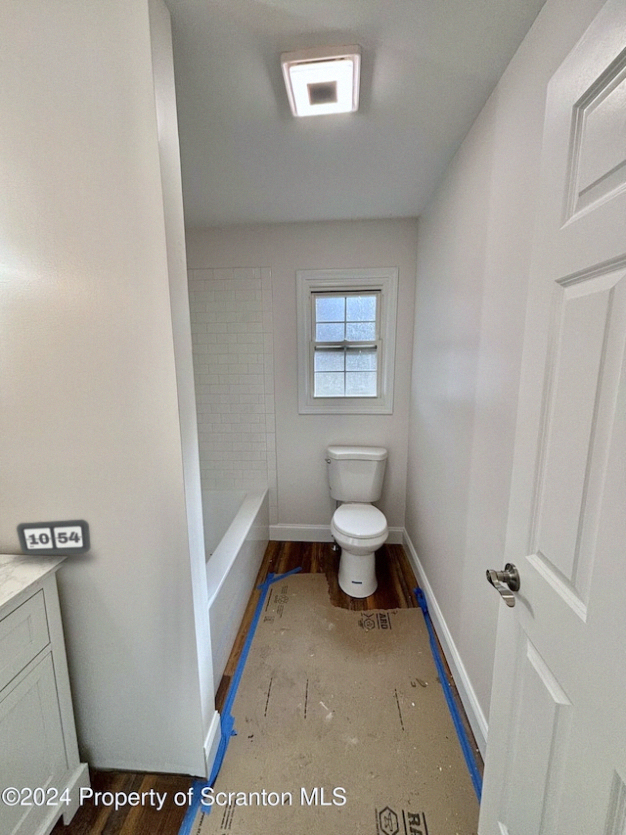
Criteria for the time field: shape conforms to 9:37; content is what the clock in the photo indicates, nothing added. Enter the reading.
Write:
10:54
